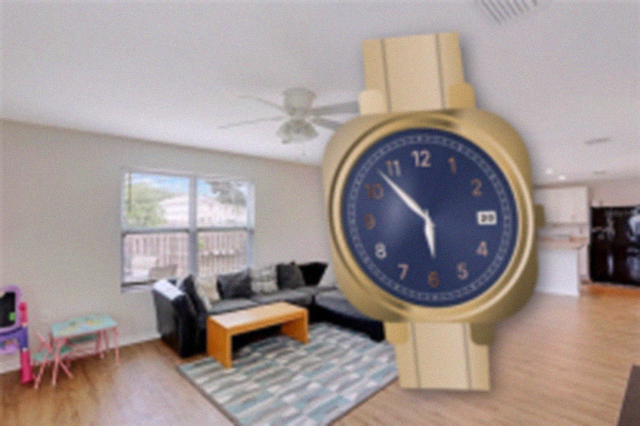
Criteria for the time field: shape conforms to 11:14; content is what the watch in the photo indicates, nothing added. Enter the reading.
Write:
5:53
